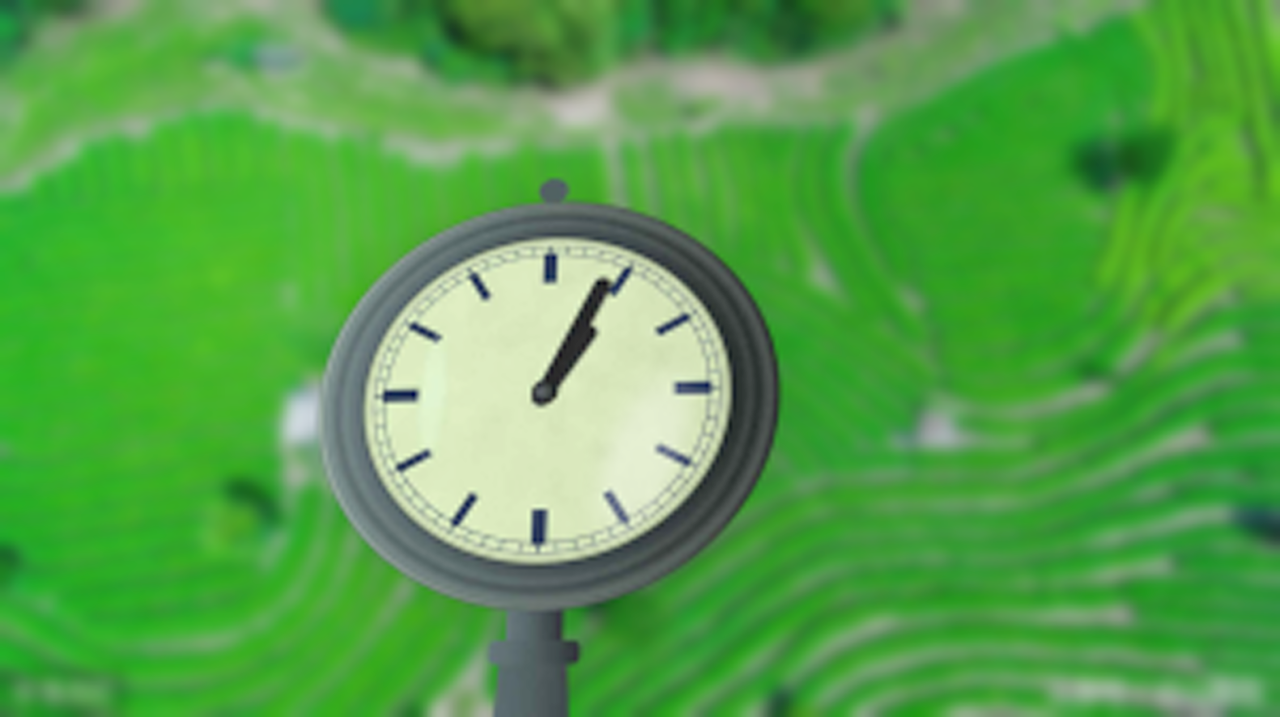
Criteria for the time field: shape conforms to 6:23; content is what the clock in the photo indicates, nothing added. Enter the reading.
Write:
1:04
